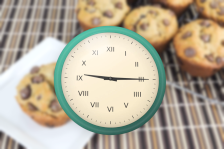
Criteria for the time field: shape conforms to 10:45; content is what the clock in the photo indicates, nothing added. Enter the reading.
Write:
9:15
